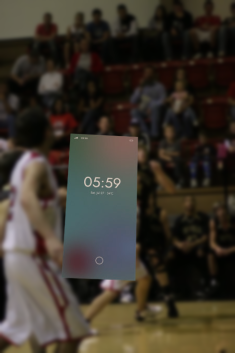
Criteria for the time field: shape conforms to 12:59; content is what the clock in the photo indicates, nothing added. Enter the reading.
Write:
5:59
